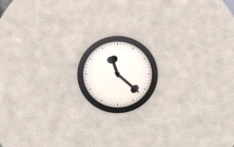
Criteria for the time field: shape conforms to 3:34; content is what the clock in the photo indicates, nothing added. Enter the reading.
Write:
11:22
